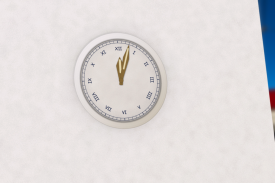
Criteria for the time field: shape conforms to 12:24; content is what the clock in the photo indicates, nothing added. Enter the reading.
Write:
12:03
